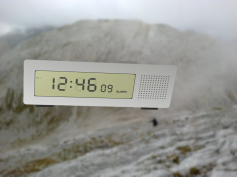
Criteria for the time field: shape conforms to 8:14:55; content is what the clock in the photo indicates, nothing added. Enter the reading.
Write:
12:46:09
